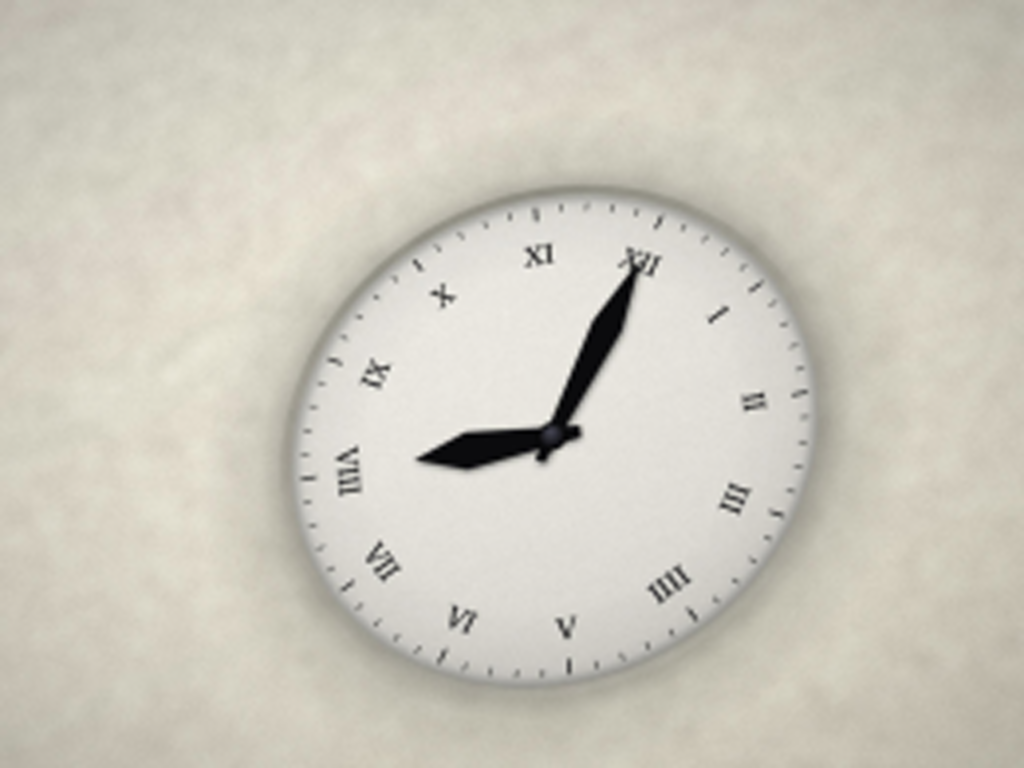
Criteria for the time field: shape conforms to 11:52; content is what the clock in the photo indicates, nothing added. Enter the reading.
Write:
8:00
